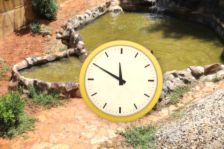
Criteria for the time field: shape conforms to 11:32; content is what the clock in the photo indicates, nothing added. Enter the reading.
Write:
11:50
